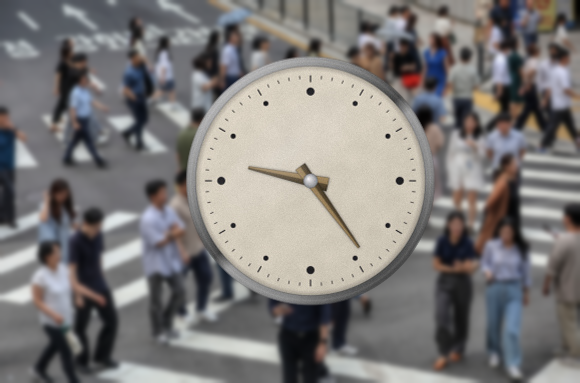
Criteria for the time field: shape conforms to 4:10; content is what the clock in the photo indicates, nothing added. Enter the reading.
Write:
9:24
